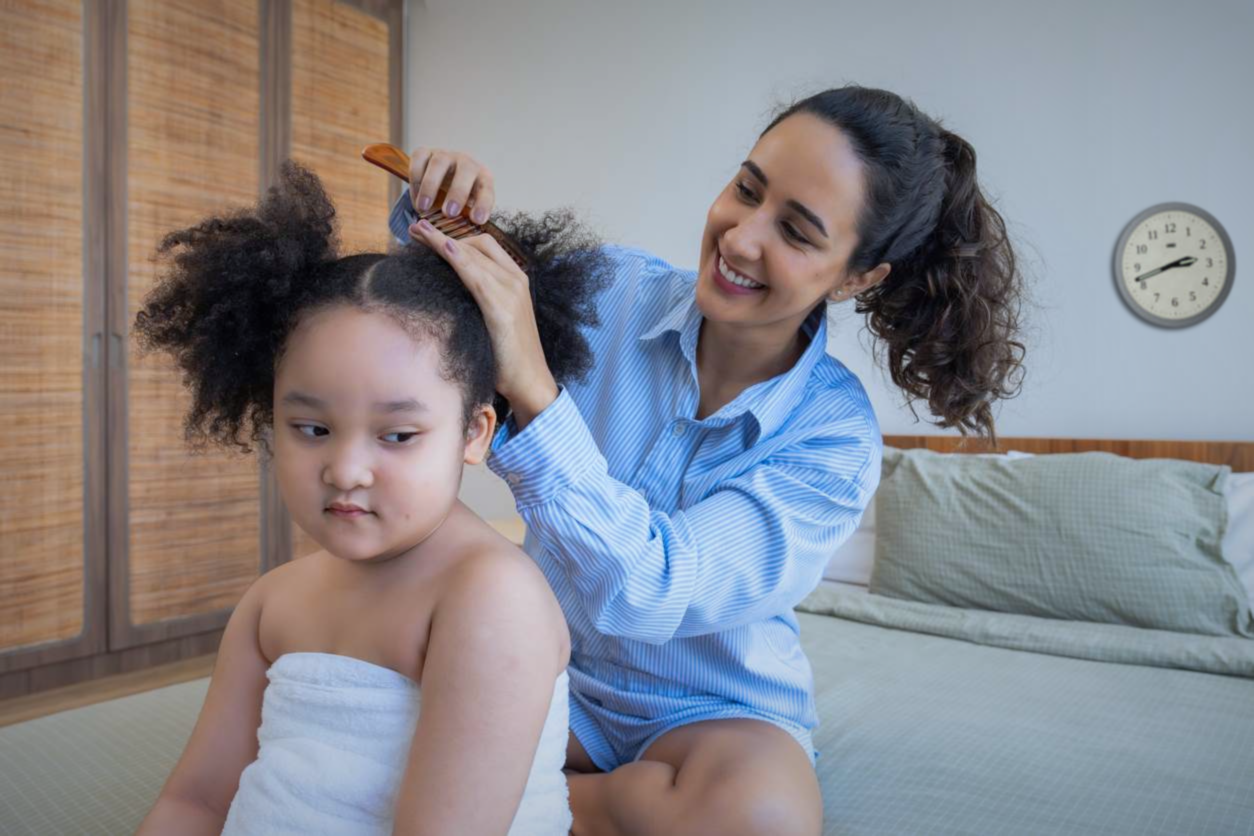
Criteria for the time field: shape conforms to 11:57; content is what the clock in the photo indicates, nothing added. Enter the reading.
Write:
2:42
